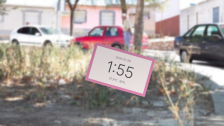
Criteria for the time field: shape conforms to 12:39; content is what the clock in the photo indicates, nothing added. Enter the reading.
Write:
1:55
